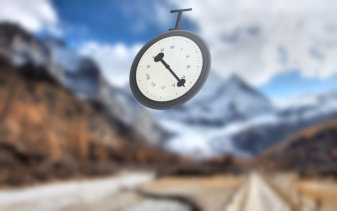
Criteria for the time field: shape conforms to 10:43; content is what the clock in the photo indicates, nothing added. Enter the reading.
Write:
10:22
